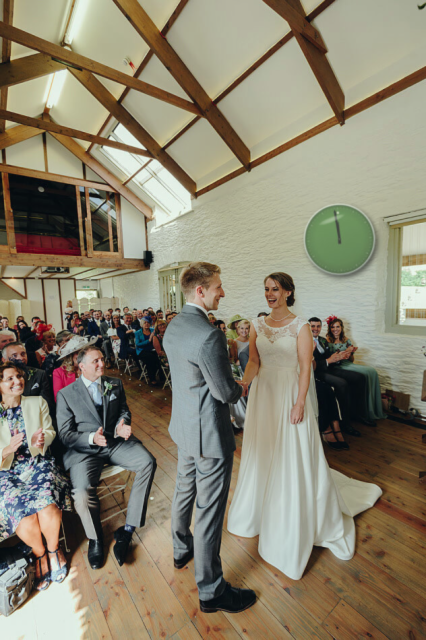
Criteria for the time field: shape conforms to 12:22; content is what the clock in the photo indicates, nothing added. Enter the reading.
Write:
11:59
